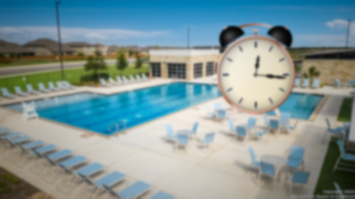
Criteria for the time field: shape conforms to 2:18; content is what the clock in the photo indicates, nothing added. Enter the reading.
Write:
12:16
